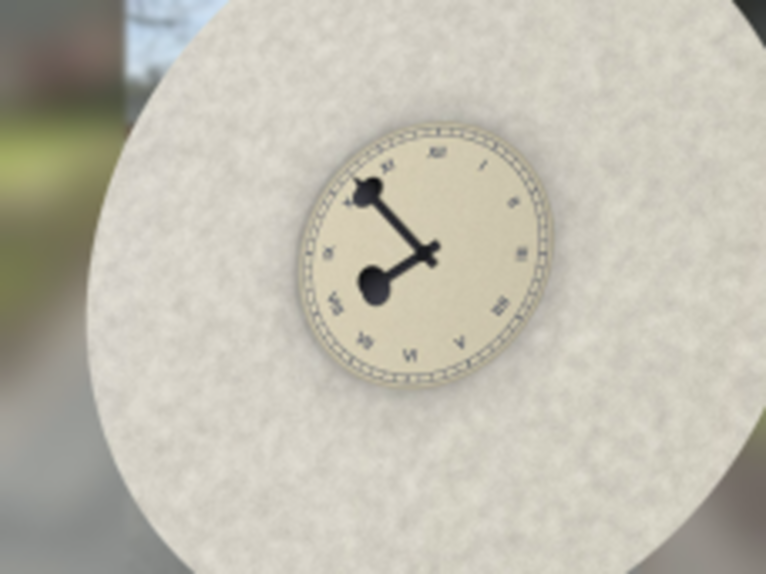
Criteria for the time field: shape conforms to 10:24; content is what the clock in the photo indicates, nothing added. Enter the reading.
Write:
7:52
